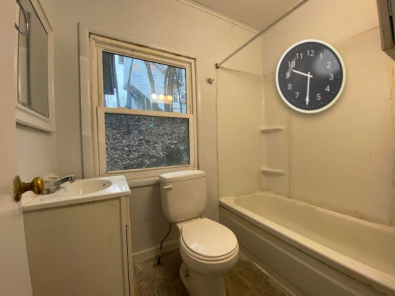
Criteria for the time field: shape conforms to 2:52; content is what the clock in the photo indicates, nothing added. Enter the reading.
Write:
9:30
